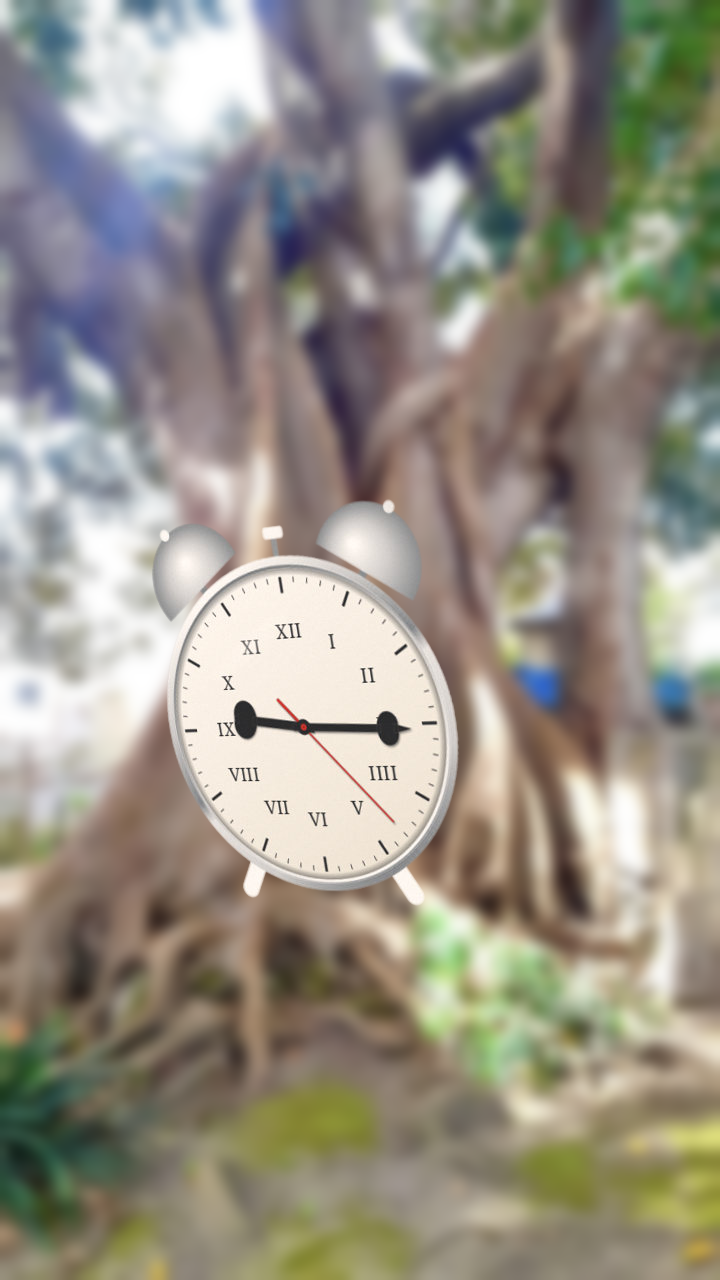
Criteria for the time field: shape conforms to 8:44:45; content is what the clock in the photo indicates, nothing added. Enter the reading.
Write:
9:15:23
